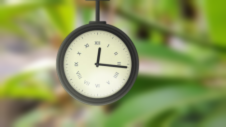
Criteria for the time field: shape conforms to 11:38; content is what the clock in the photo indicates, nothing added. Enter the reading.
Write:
12:16
